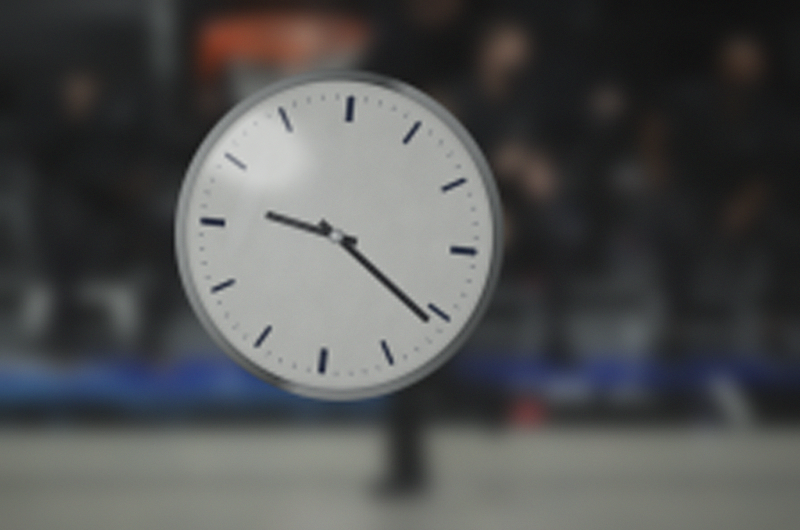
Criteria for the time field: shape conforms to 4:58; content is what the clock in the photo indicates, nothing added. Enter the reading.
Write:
9:21
